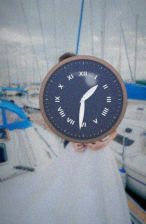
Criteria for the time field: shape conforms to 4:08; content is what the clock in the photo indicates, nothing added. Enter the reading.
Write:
1:31
